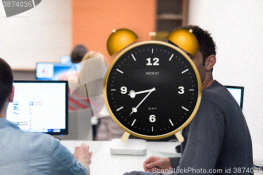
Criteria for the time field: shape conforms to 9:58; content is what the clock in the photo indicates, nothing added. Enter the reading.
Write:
8:37
